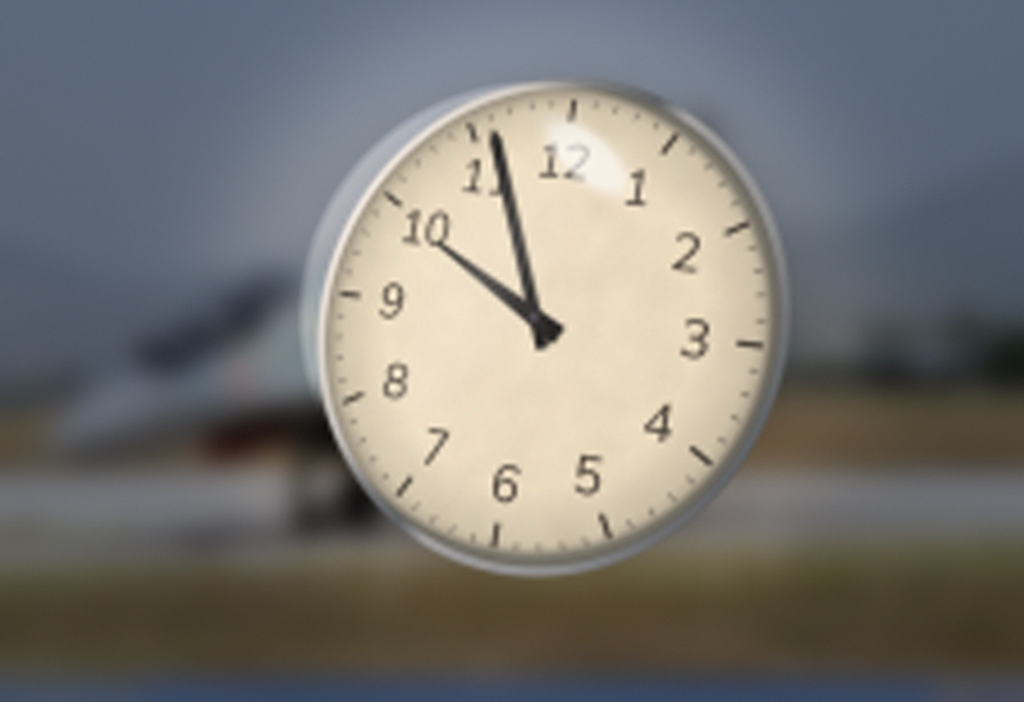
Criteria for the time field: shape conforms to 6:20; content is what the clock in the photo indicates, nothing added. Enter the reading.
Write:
9:56
